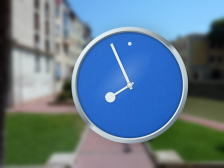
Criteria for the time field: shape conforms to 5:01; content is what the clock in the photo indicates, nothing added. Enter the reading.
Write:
7:56
